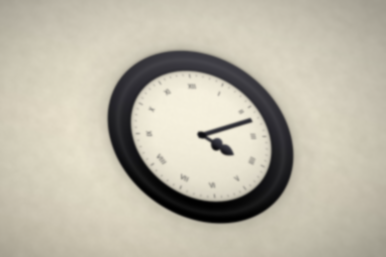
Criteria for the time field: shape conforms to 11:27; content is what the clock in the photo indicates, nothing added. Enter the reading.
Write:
4:12
